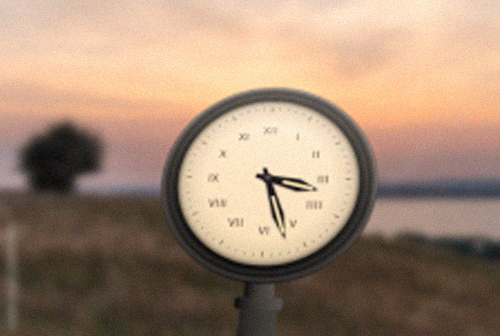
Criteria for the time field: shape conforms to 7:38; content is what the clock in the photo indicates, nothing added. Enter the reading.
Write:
3:27
